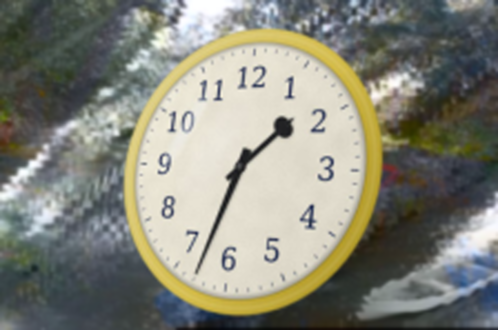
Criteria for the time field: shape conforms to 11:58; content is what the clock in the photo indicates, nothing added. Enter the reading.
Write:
1:33
